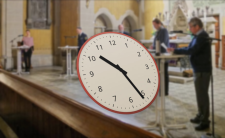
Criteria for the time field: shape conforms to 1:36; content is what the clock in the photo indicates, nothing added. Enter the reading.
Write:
10:26
